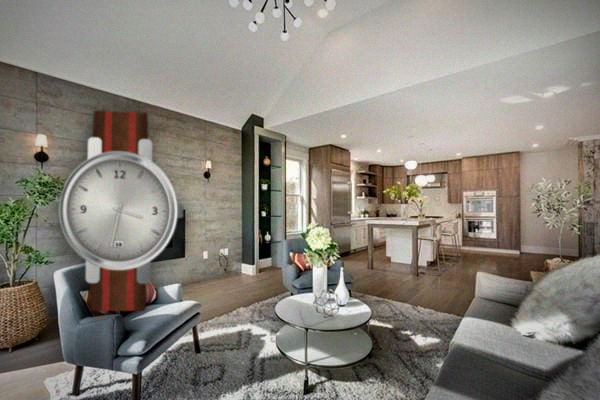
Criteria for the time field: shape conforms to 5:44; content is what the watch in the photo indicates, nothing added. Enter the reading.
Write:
3:32
